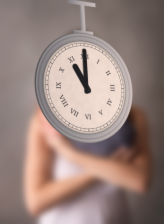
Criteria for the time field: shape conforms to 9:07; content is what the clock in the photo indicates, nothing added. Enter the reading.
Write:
11:00
